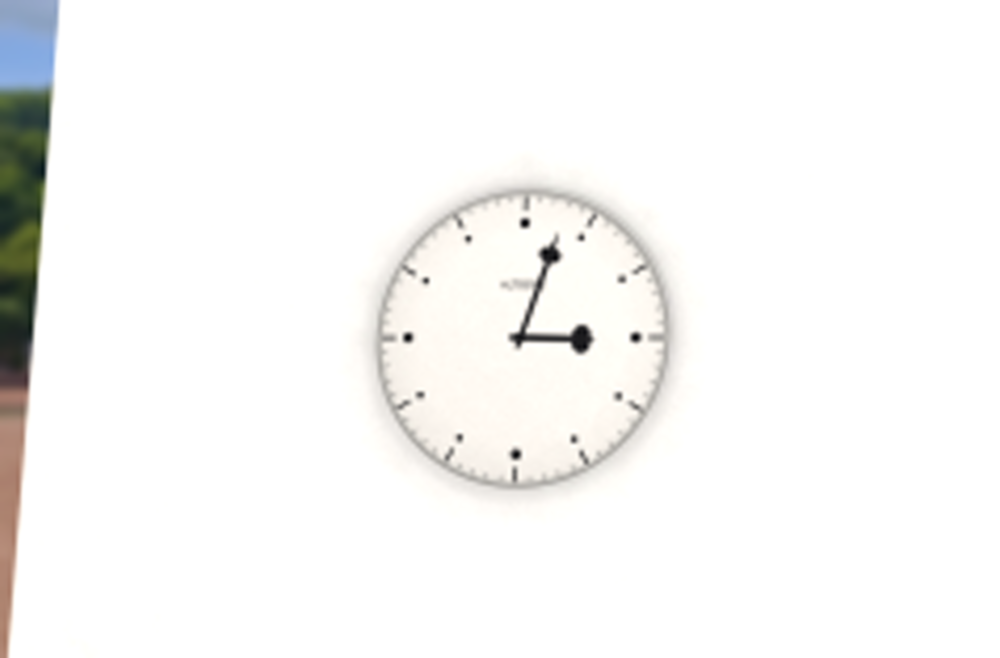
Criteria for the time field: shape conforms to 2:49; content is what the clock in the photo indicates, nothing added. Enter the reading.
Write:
3:03
